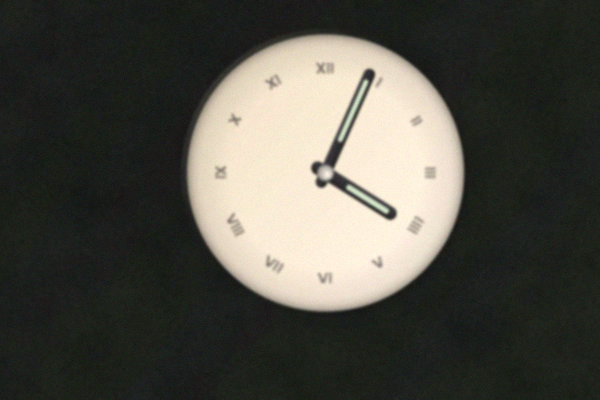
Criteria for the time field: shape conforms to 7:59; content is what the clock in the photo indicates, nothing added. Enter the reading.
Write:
4:04
